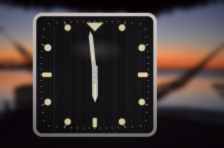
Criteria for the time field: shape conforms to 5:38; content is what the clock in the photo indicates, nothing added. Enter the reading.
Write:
5:59
